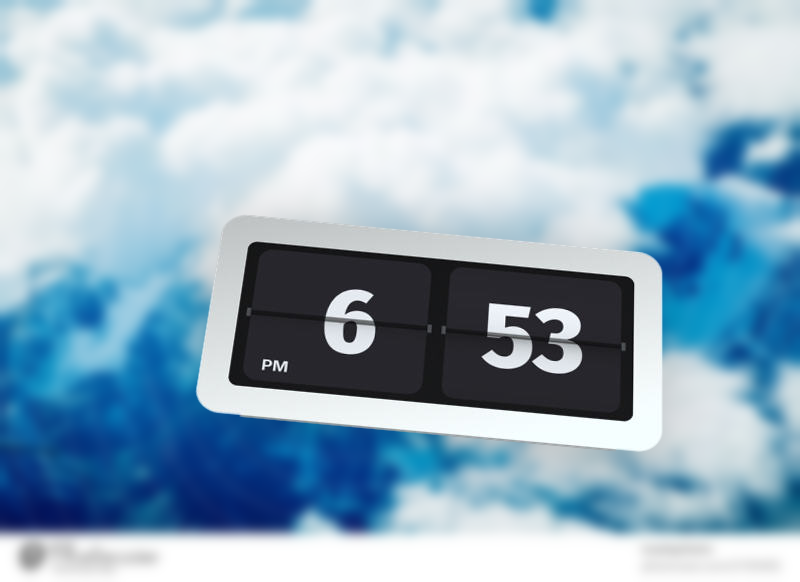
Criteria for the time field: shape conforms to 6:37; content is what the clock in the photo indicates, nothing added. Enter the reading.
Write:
6:53
